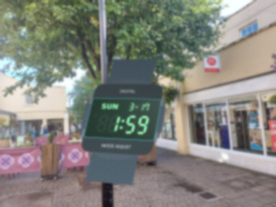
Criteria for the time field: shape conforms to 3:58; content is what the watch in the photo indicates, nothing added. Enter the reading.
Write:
1:59
